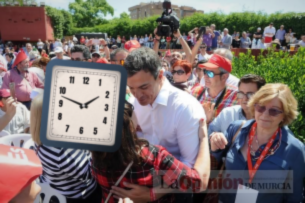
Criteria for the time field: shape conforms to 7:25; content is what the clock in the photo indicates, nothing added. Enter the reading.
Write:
1:48
